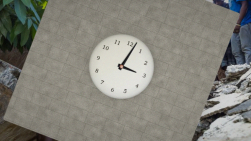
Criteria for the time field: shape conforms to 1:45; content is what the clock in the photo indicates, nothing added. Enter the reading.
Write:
3:02
